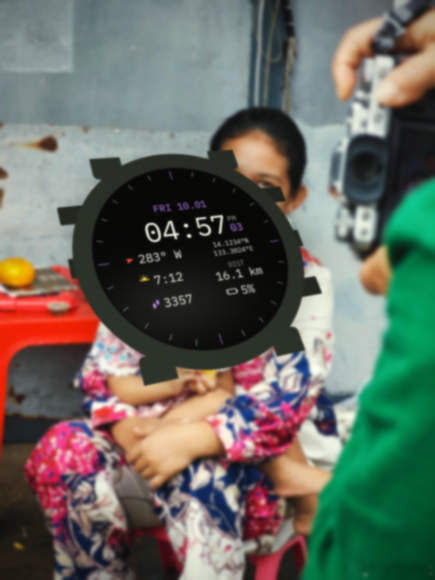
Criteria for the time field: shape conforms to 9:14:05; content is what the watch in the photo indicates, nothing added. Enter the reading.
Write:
4:57:03
